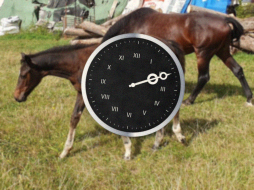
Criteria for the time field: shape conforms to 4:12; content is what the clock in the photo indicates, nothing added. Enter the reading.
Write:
2:11
